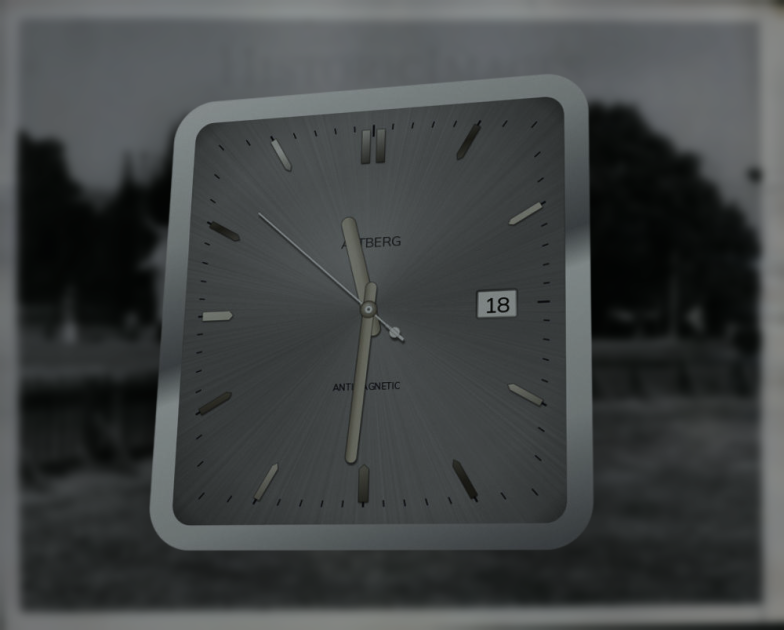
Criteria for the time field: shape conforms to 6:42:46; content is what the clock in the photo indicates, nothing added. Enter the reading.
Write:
11:30:52
